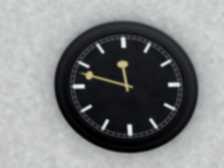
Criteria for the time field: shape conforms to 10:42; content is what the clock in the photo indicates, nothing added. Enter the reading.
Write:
11:48
